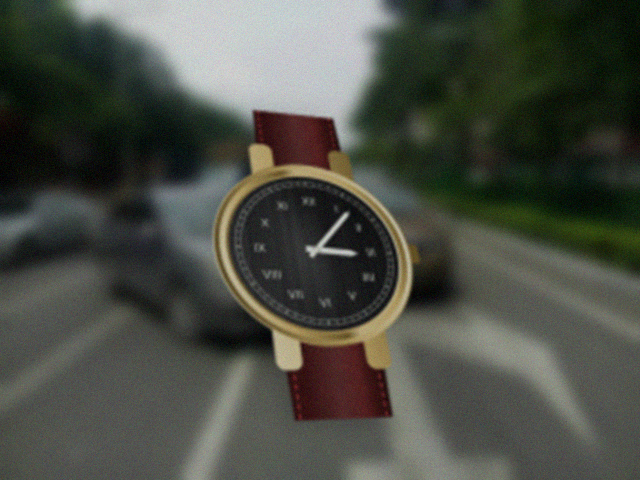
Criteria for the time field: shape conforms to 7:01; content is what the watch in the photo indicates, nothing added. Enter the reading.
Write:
3:07
